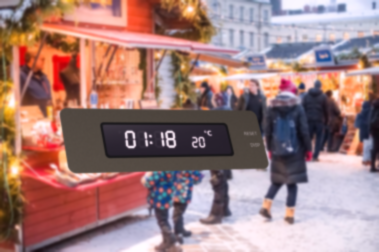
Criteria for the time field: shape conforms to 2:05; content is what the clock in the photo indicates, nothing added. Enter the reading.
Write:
1:18
